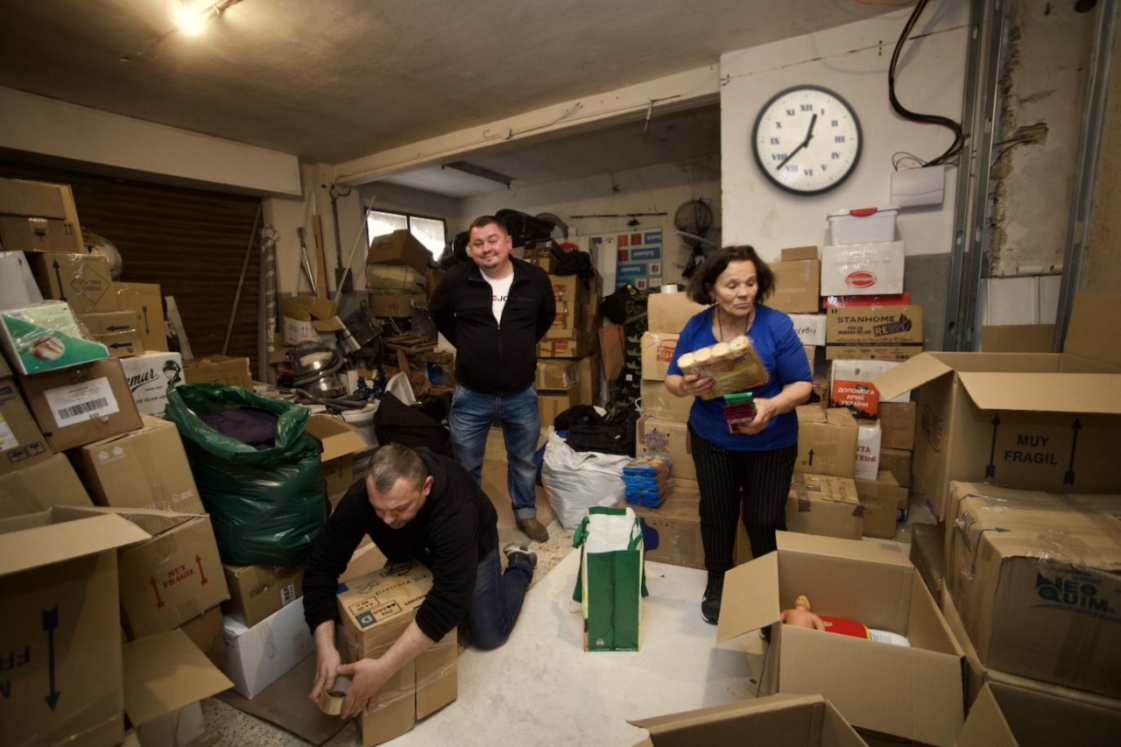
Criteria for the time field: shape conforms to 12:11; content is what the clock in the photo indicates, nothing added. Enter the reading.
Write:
12:38
